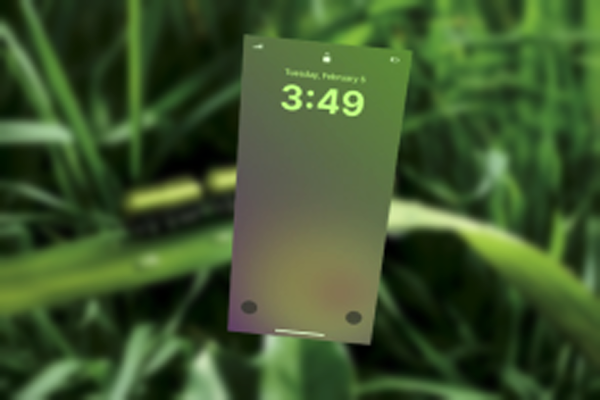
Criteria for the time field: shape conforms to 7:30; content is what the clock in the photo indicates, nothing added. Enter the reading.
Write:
3:49
